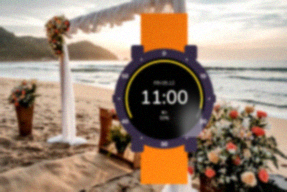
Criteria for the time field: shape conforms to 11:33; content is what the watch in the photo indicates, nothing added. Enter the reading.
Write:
11:00
